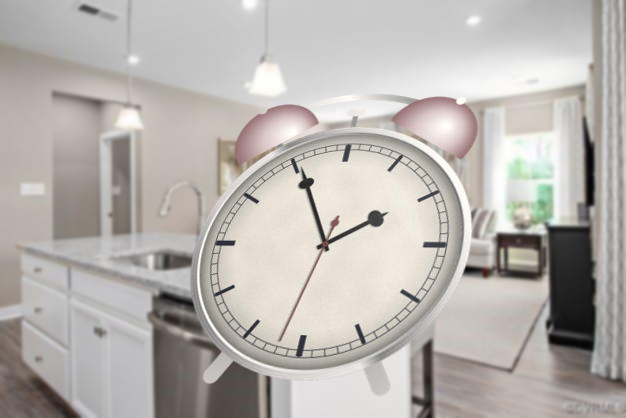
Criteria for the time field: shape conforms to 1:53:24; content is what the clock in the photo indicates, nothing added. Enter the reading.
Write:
1:55:32
